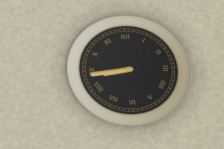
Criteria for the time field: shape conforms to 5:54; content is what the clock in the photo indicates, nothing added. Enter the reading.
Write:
8:44
